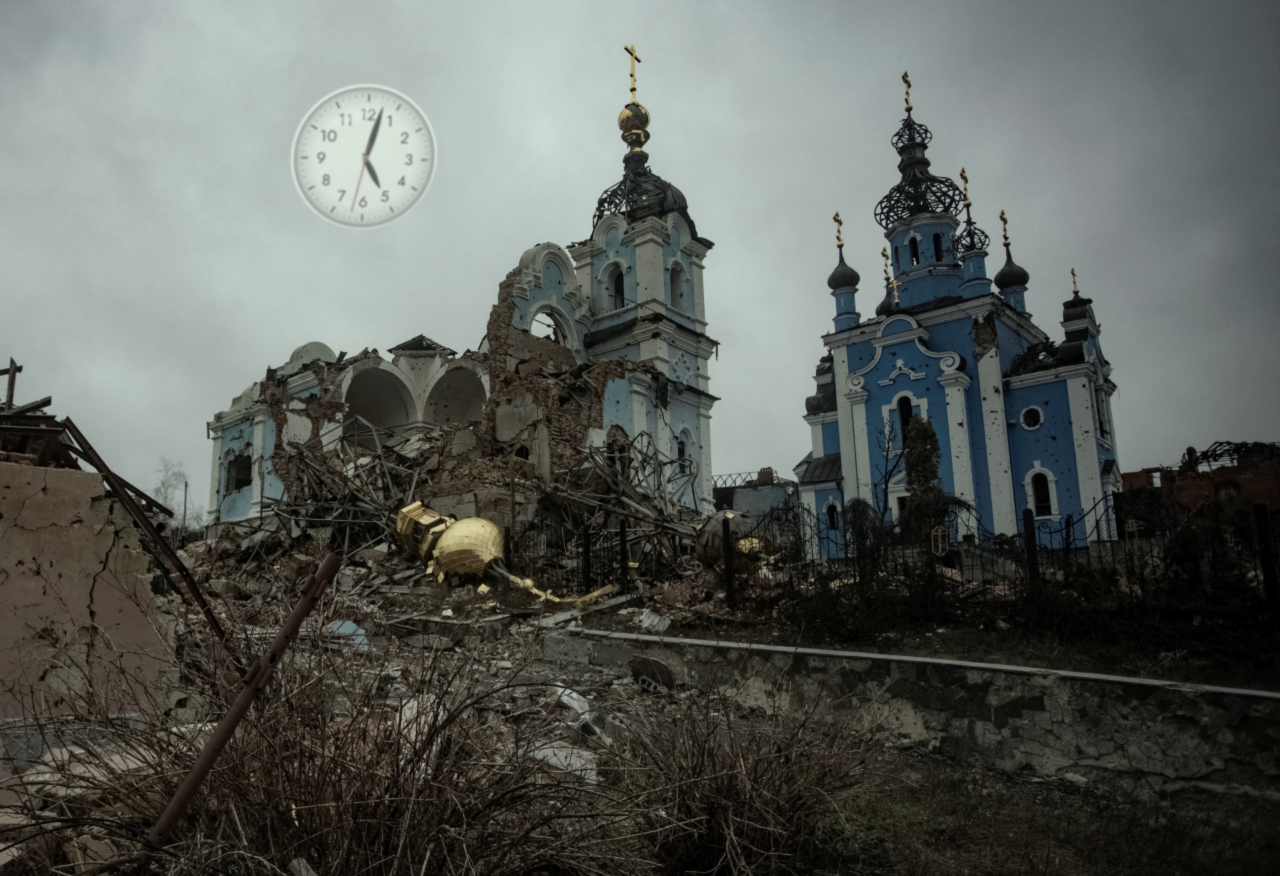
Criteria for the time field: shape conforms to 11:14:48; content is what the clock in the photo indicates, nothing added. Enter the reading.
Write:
5:02:32
